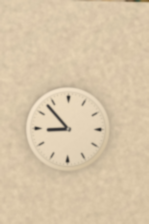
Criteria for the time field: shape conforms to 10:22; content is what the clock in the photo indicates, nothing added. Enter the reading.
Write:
8:53
